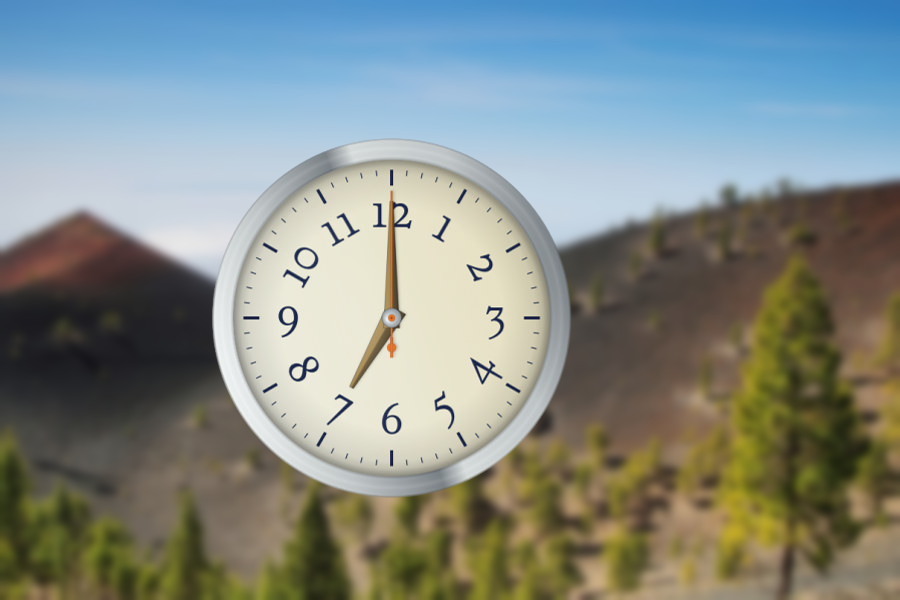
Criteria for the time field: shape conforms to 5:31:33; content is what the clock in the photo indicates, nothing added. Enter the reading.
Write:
7:00:00
